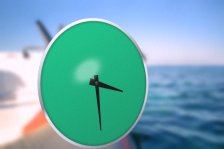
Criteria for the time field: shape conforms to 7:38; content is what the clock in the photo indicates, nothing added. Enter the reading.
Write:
3:29
